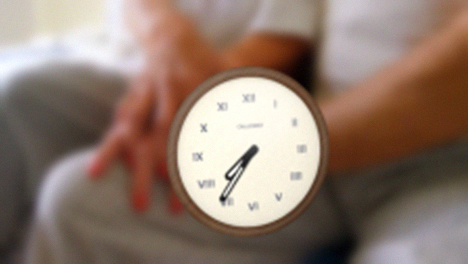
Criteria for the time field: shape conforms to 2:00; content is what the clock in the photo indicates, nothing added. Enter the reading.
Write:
7:36
